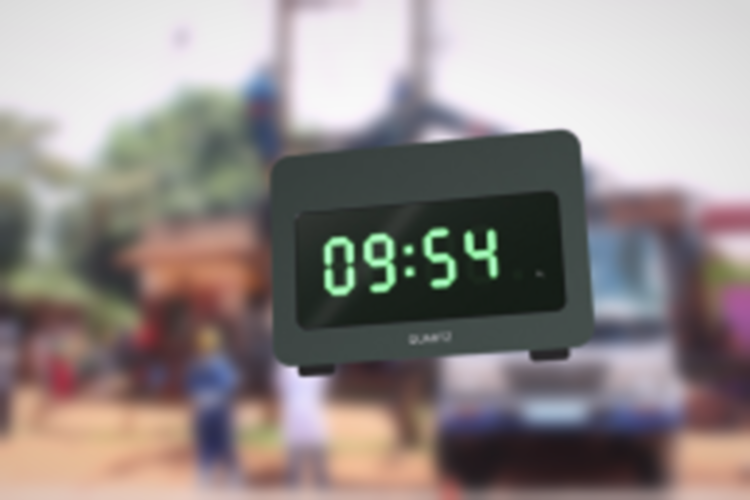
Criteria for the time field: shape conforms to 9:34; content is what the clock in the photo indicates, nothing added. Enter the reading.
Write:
9:54
